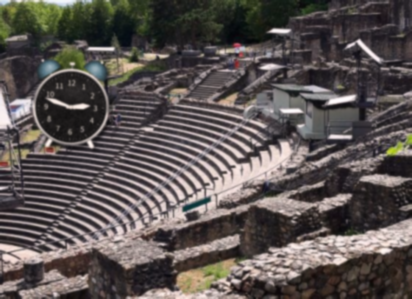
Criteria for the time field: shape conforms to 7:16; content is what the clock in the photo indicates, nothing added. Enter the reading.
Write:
2:48
